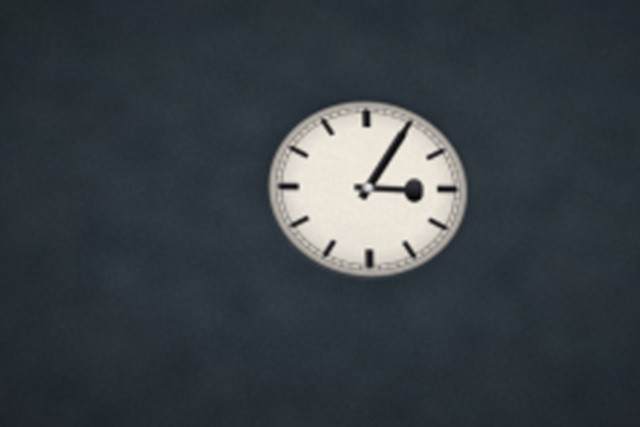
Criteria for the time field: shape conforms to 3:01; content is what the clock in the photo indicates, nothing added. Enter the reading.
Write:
3:05
